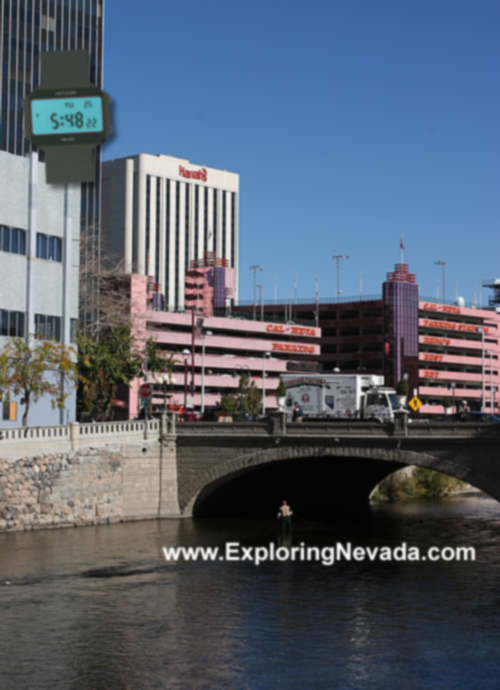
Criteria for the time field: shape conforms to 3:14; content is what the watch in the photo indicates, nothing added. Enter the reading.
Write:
5:48
